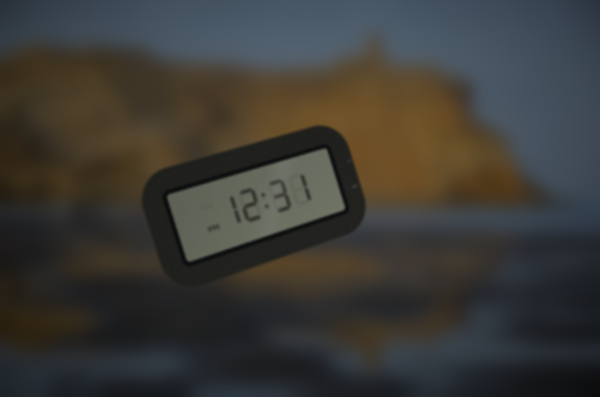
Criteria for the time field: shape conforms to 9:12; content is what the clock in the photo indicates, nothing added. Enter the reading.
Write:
12:31
